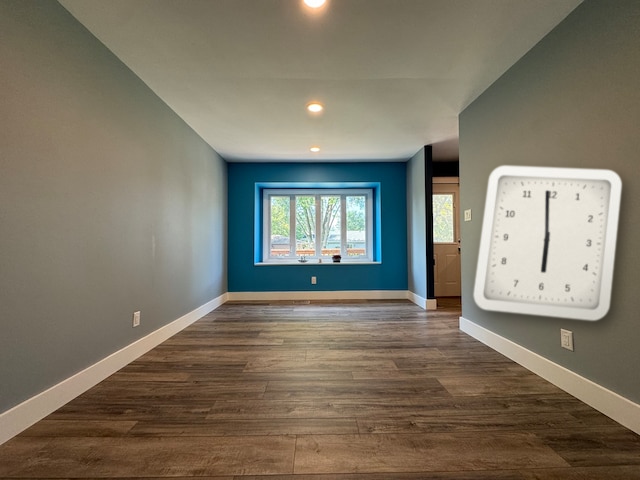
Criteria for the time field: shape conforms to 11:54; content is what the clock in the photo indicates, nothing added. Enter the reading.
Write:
5:59
